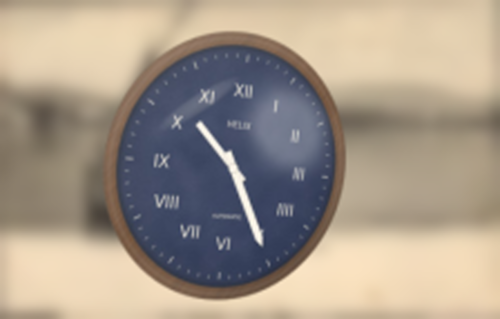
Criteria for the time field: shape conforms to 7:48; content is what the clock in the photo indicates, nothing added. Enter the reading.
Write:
10:25
